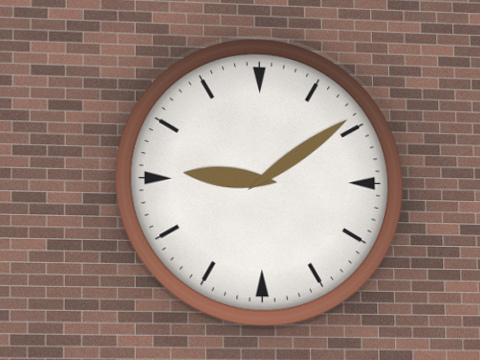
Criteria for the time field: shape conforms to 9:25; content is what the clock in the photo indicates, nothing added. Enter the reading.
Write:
9:09
